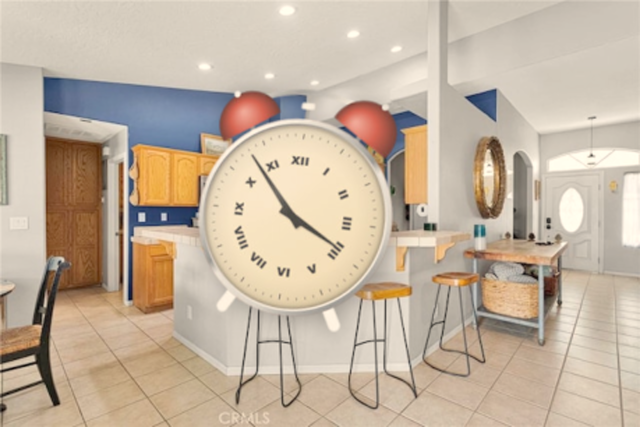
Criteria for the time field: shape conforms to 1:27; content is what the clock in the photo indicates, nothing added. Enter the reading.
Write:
3:53
